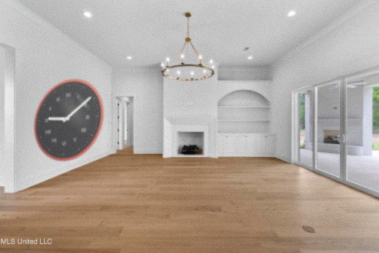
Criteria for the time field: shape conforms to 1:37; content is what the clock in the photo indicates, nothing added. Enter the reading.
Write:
9:09
